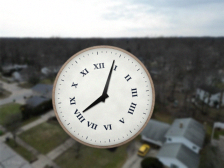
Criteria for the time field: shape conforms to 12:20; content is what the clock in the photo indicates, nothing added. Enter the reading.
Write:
8:04
